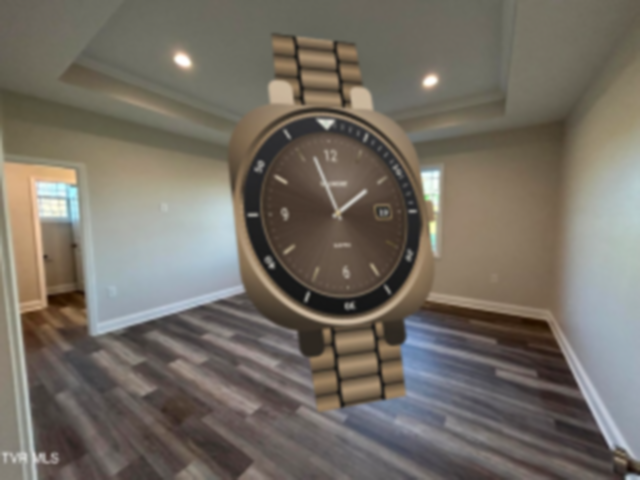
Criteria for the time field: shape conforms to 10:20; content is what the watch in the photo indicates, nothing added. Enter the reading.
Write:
1:57
